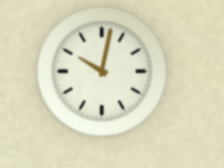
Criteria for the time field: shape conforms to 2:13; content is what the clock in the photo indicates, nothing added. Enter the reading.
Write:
10:02
